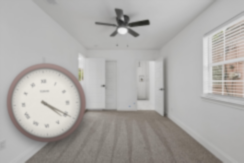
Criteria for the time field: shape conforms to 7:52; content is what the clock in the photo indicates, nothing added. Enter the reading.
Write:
4:20
